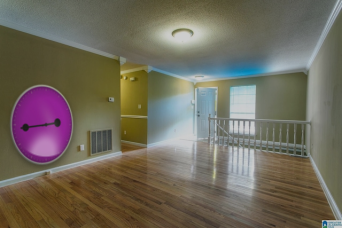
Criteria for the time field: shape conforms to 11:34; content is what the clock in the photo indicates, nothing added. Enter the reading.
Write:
2:44
